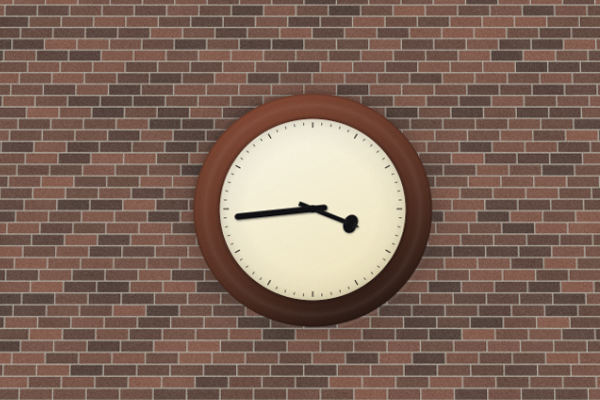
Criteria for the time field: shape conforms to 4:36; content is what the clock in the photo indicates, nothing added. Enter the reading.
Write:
3:44
